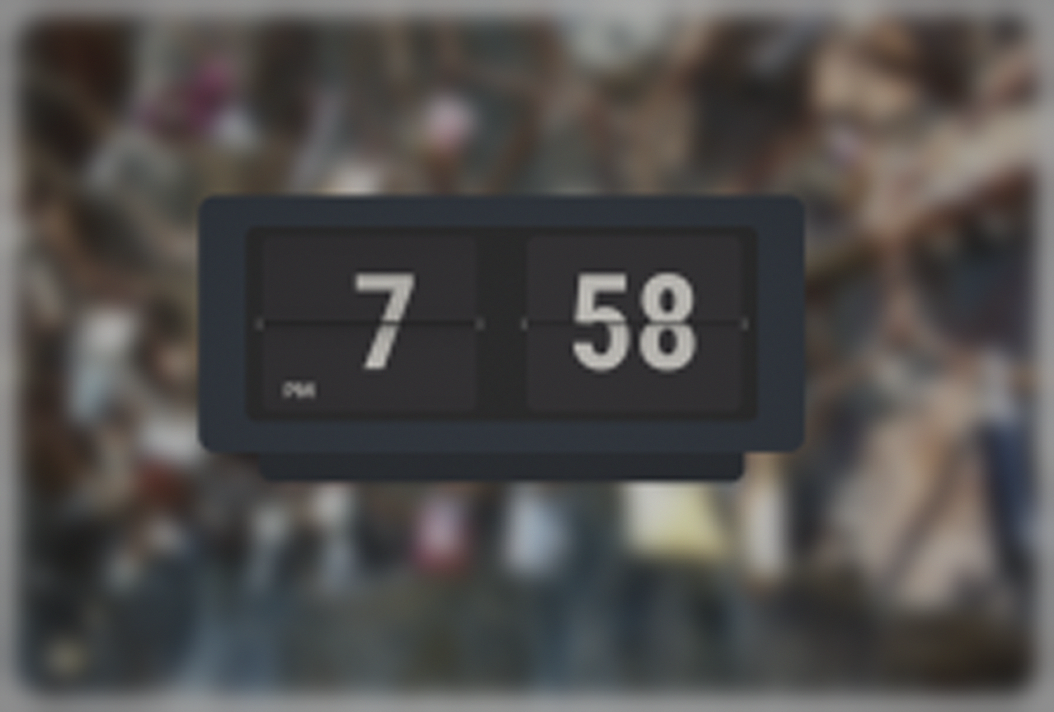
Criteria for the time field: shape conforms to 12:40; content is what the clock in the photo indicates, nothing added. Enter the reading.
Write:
7:58
